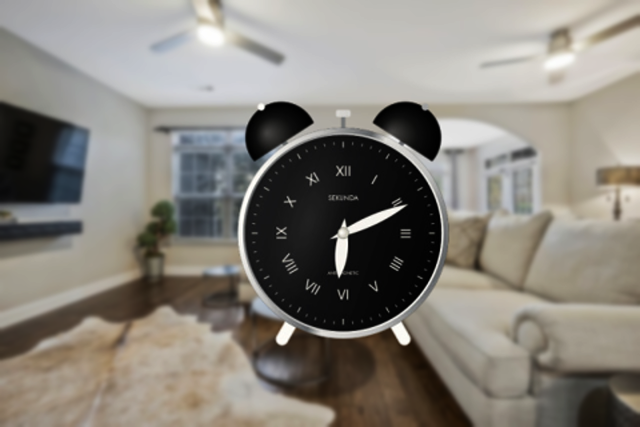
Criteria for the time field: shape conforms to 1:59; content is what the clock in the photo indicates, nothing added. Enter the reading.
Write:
6:11
